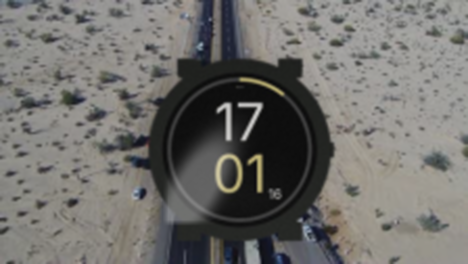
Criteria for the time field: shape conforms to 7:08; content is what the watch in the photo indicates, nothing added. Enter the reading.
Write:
17:01
